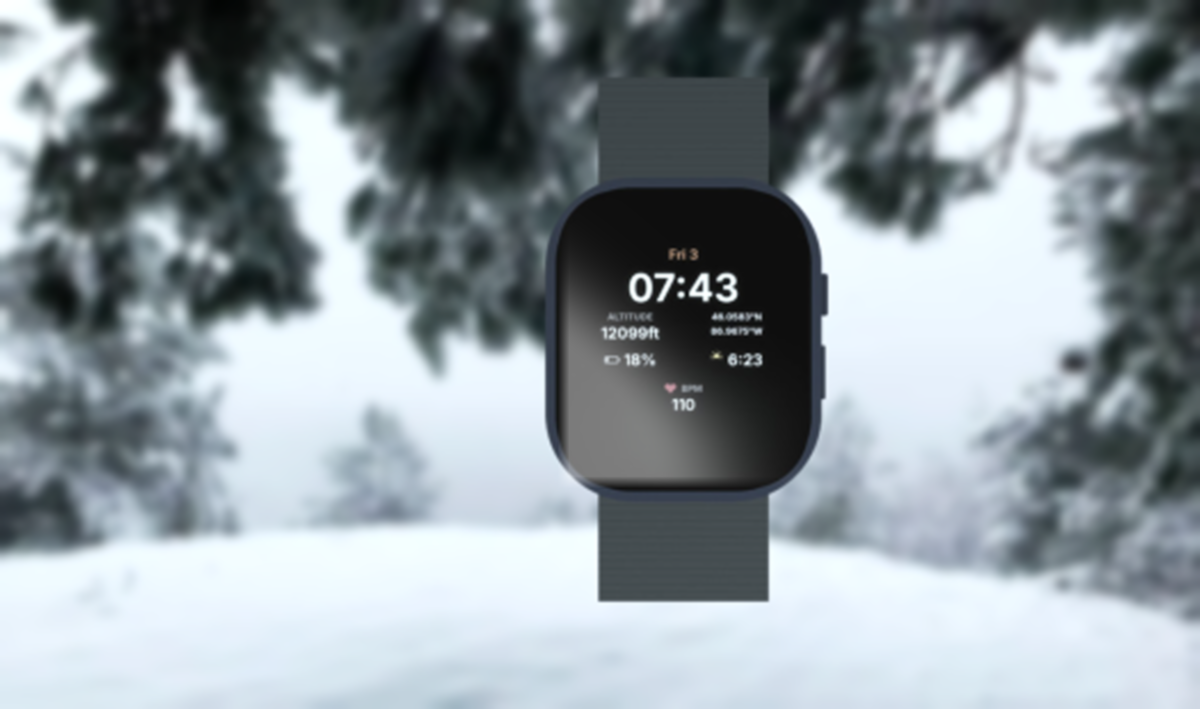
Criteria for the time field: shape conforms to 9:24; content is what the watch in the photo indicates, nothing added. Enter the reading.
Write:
7:43
